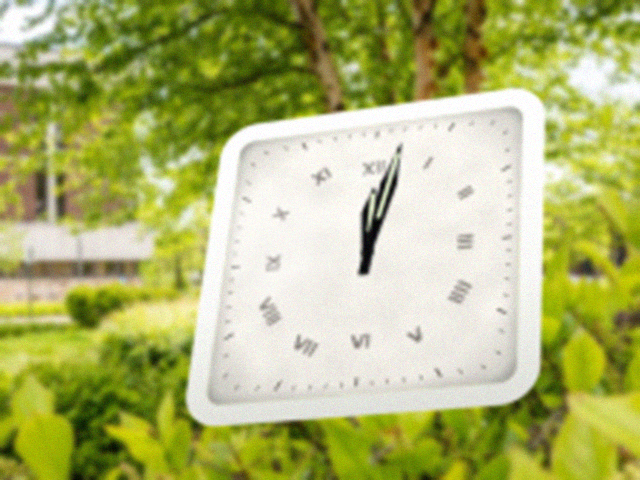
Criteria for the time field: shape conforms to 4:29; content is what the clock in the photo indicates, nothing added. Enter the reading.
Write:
12:02
